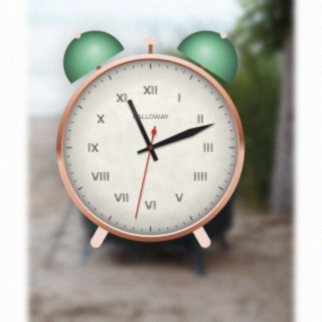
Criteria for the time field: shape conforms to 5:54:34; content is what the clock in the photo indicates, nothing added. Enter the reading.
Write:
11:11:32
